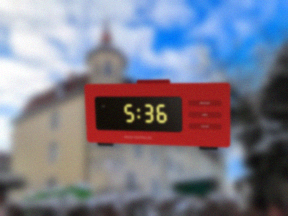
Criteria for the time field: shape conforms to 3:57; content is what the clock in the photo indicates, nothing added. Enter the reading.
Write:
5:36
